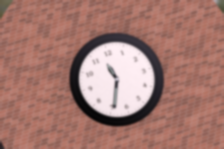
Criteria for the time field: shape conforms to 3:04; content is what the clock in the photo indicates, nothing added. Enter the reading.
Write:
11:34
